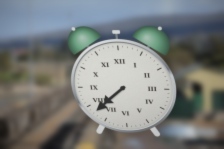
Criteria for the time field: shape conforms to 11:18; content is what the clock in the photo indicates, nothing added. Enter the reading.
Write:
7:38
